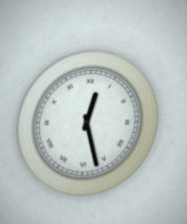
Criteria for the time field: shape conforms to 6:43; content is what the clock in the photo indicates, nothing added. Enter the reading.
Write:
12:27
